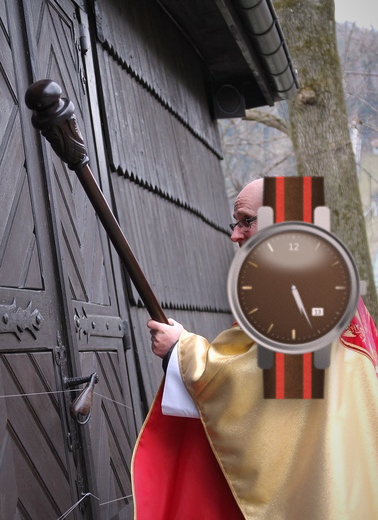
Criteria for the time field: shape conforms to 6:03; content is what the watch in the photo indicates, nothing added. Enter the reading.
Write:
5:26
